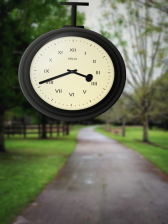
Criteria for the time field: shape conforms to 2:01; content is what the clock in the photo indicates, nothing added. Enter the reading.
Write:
3:41
